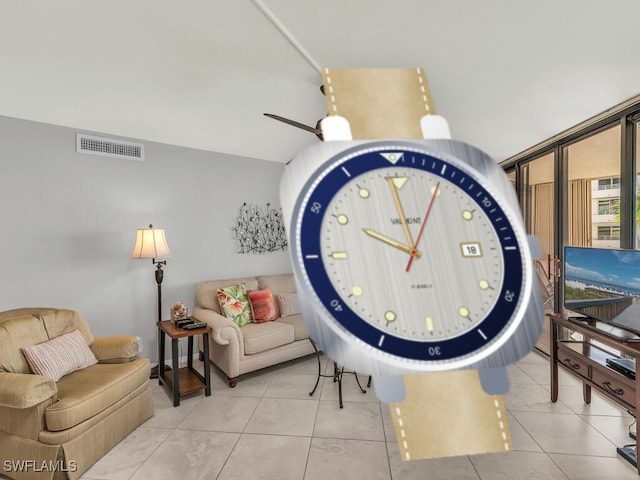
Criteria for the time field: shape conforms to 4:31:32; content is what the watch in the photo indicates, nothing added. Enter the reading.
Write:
9:59:05
